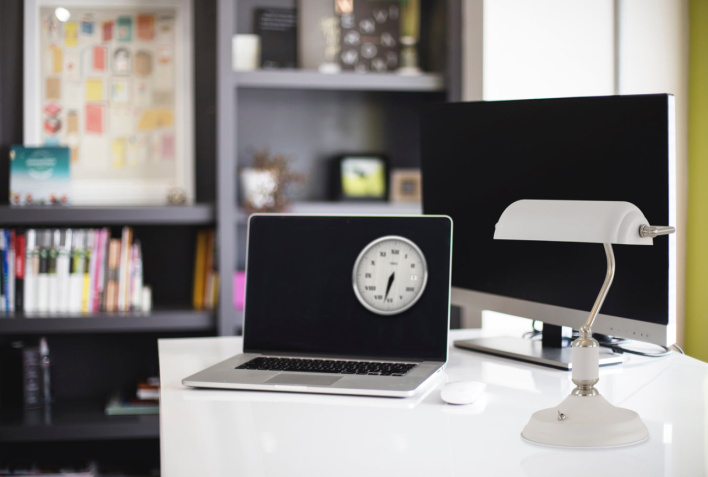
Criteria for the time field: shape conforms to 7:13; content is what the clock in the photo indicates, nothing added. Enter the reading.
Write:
6:32
